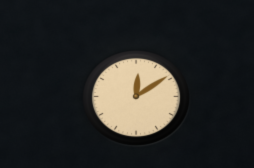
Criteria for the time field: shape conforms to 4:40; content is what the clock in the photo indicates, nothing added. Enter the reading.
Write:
12:09
